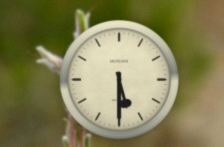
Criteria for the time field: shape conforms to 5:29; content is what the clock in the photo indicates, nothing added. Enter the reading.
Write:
5:30
